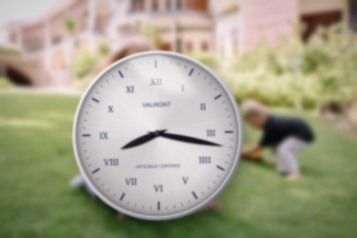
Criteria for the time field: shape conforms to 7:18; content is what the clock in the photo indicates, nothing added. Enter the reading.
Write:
8:17
